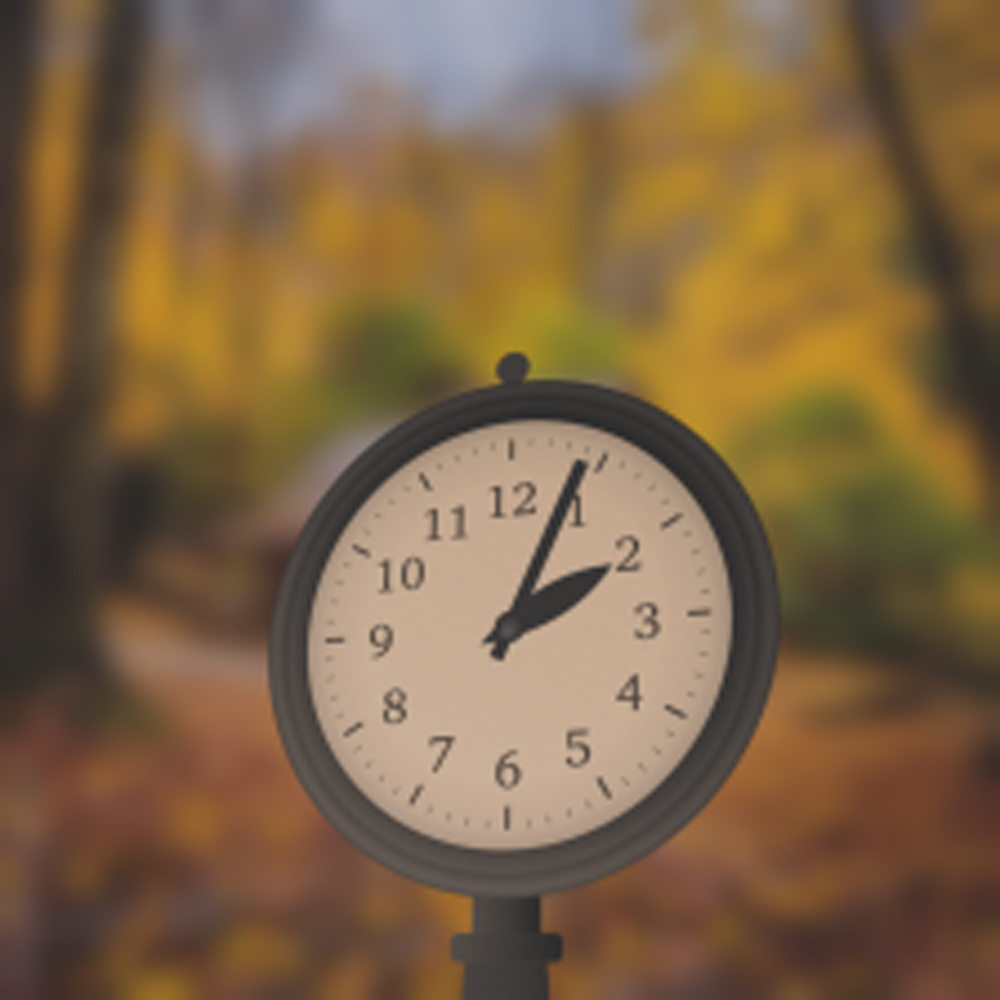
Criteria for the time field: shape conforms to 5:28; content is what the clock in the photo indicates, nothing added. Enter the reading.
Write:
2:04
